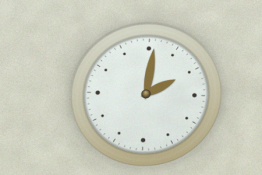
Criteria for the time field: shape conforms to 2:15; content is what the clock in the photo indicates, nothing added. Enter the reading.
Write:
2:01
